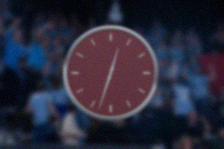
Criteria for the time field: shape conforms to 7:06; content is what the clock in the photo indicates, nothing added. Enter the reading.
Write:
12:33
